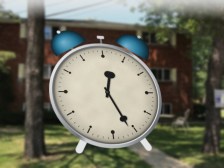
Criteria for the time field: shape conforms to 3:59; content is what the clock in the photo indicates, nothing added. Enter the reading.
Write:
12:26
